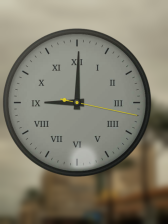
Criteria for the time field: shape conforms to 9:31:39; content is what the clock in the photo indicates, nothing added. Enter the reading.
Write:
9:00:17
